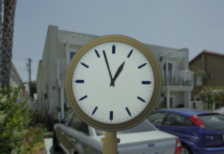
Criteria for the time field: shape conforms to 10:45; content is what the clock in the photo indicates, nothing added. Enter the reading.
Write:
12:57
